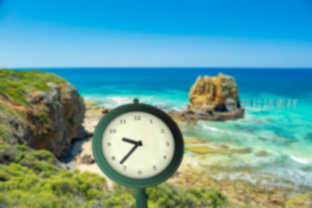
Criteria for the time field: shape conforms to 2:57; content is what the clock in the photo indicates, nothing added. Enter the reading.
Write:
9:37
